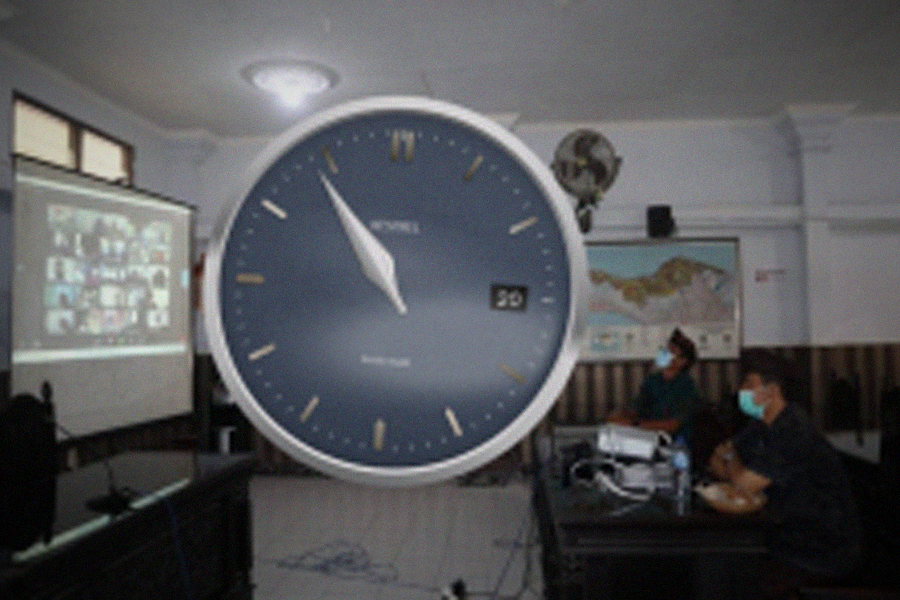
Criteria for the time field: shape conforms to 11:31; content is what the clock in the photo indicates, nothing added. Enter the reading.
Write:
10:54
